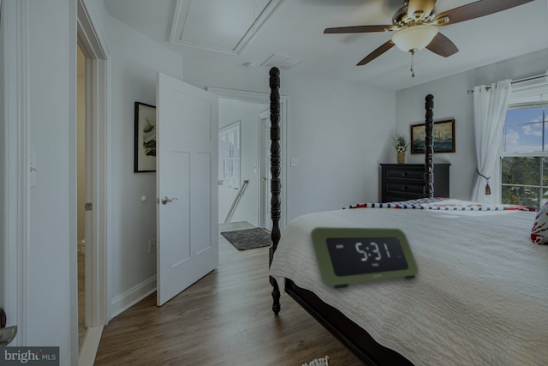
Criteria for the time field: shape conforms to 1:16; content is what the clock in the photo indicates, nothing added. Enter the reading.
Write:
5:31
